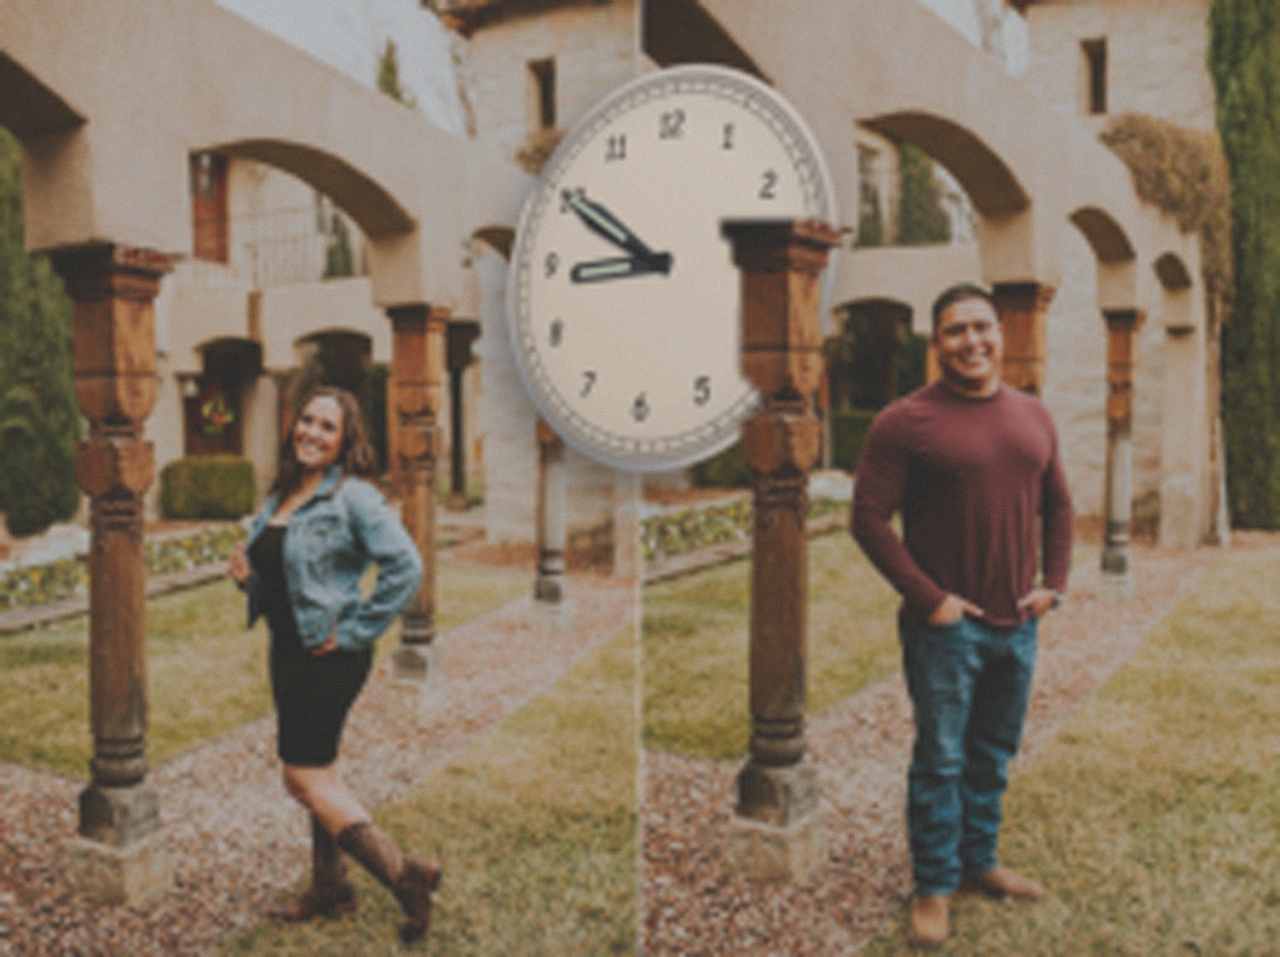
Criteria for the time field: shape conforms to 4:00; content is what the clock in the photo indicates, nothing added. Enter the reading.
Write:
8:50
